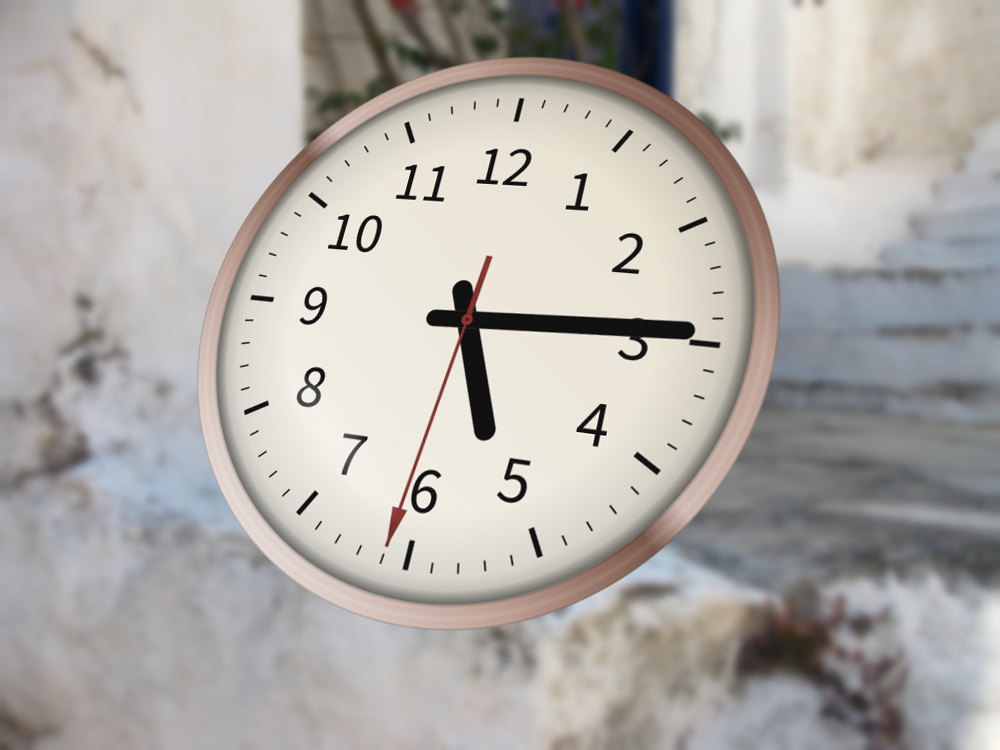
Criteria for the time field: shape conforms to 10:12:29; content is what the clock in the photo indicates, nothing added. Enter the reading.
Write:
5:14:31
